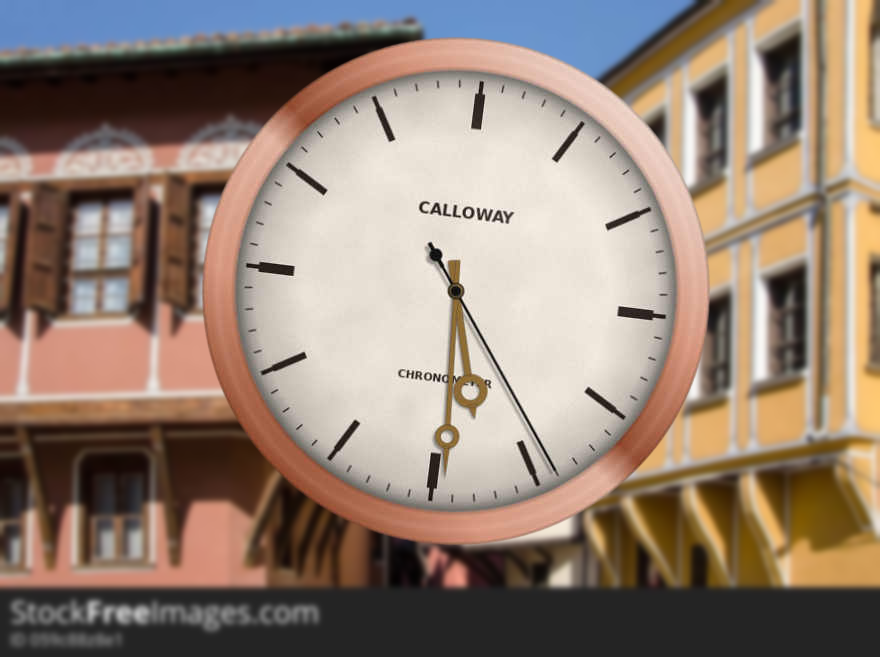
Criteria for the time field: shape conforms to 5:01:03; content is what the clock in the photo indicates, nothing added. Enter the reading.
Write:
5:29:24
